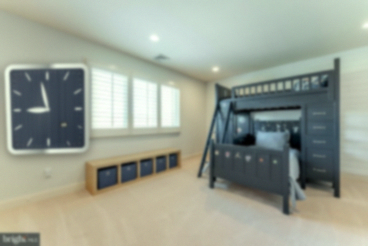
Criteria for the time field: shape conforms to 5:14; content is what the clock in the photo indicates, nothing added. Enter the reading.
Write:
8:58
